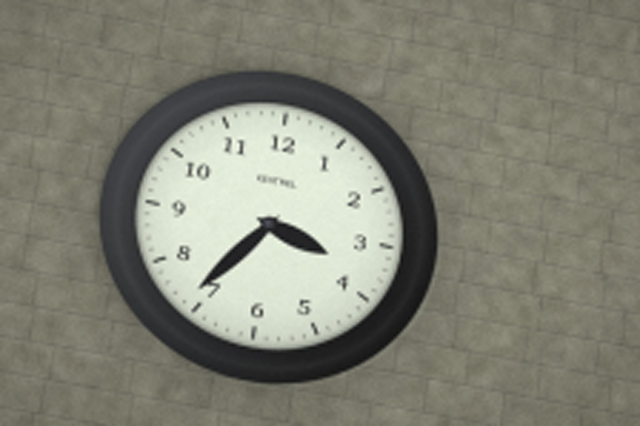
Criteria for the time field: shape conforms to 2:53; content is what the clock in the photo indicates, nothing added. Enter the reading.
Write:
3:36
